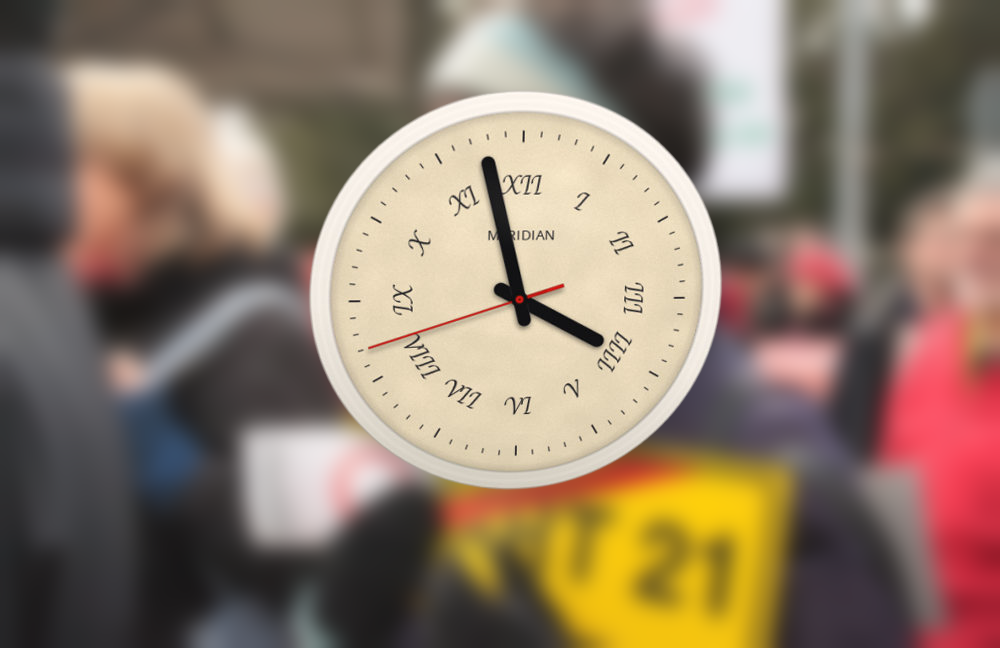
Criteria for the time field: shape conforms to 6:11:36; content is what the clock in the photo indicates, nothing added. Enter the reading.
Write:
3:57:42
